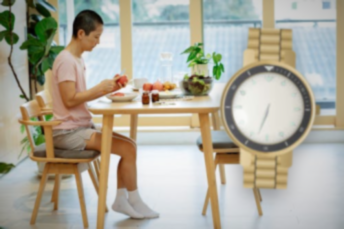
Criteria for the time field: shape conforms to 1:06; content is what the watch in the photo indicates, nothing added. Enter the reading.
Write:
6:33
